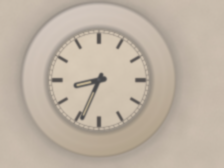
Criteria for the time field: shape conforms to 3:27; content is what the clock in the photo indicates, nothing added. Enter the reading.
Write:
8:34
